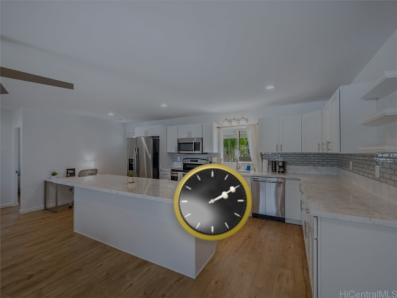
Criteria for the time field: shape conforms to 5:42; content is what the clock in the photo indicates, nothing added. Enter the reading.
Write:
2:10
